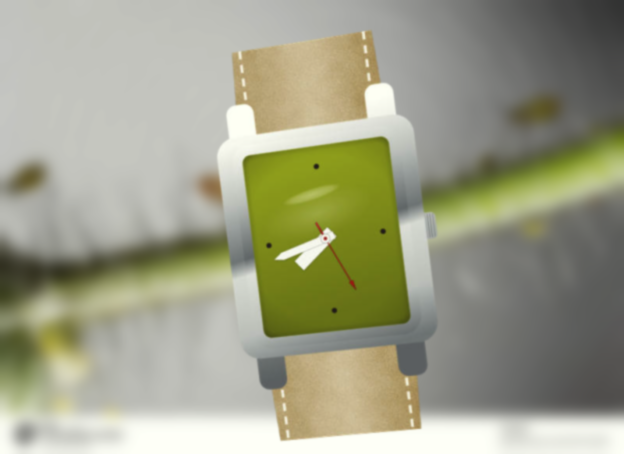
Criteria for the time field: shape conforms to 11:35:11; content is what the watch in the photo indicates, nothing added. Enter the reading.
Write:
7:42:26
